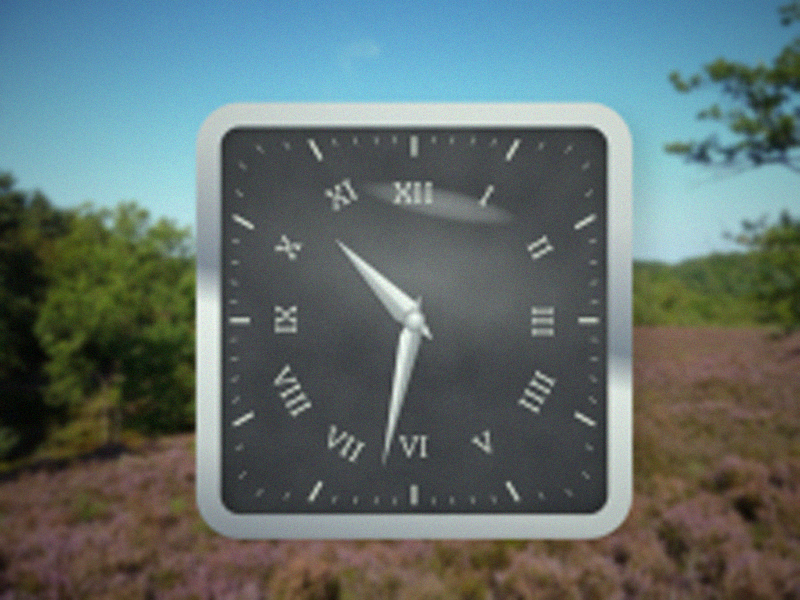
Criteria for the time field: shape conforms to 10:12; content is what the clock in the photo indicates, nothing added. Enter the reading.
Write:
10:32
